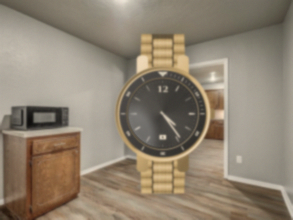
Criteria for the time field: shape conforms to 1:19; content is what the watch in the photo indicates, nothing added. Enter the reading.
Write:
4:24
